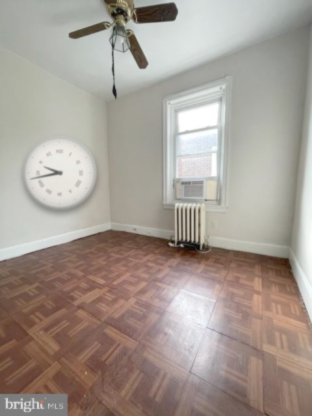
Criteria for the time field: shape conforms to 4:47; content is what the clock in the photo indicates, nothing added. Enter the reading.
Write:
9:43
